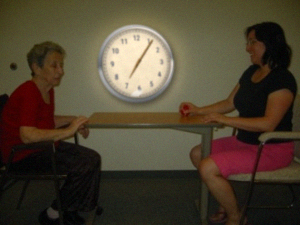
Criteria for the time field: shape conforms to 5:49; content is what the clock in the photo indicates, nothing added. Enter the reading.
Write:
7:06
